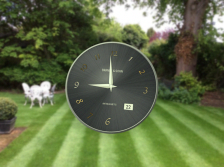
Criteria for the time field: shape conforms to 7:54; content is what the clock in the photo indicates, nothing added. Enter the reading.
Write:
8:59
